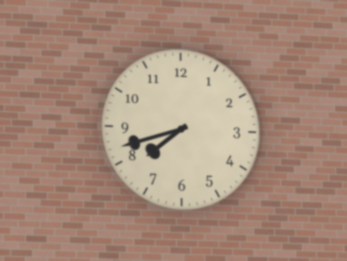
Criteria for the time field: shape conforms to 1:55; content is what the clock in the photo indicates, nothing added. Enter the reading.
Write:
7:42
